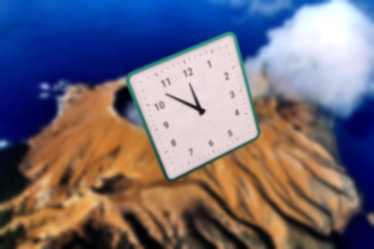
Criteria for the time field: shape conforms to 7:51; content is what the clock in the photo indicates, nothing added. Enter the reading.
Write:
11:53
